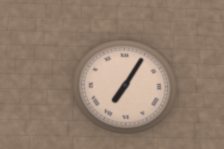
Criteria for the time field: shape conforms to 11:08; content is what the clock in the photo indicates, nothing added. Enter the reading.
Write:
7:05
